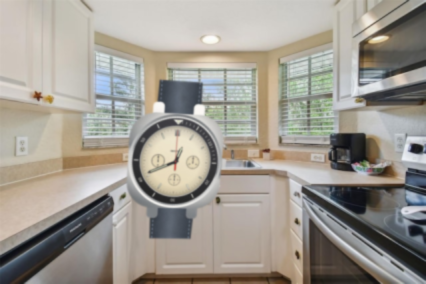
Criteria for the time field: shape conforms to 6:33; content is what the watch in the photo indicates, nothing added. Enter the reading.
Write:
12:41
